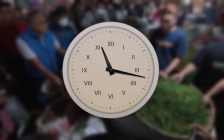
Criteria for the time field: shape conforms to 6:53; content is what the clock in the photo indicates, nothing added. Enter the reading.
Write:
11:17
